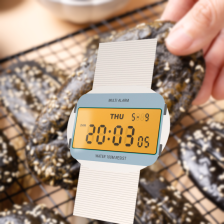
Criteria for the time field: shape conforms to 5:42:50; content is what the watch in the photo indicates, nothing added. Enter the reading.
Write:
20:03:05
